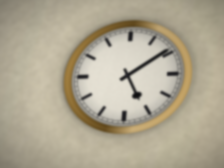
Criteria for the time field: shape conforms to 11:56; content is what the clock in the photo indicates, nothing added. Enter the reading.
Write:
5:09
